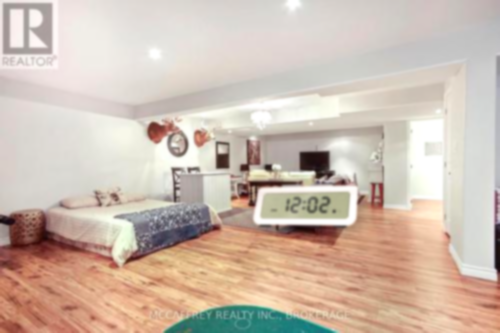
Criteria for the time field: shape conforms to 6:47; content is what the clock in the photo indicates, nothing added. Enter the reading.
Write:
12:02
